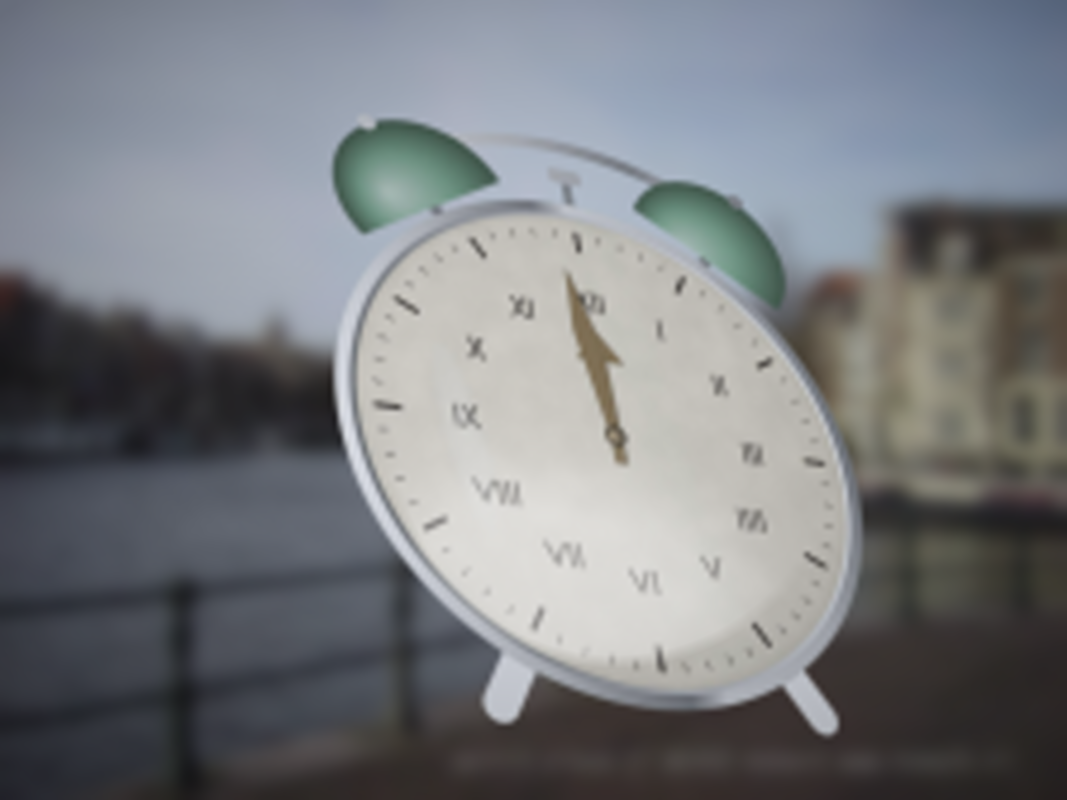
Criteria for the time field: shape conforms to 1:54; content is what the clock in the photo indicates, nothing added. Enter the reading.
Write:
11:59
